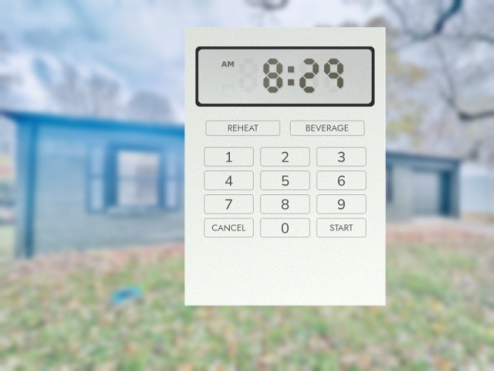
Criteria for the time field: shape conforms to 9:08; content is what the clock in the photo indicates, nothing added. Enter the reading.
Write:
8:29
